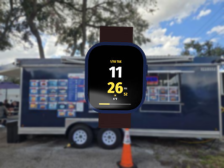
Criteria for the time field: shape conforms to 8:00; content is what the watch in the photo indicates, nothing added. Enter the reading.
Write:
11:26
